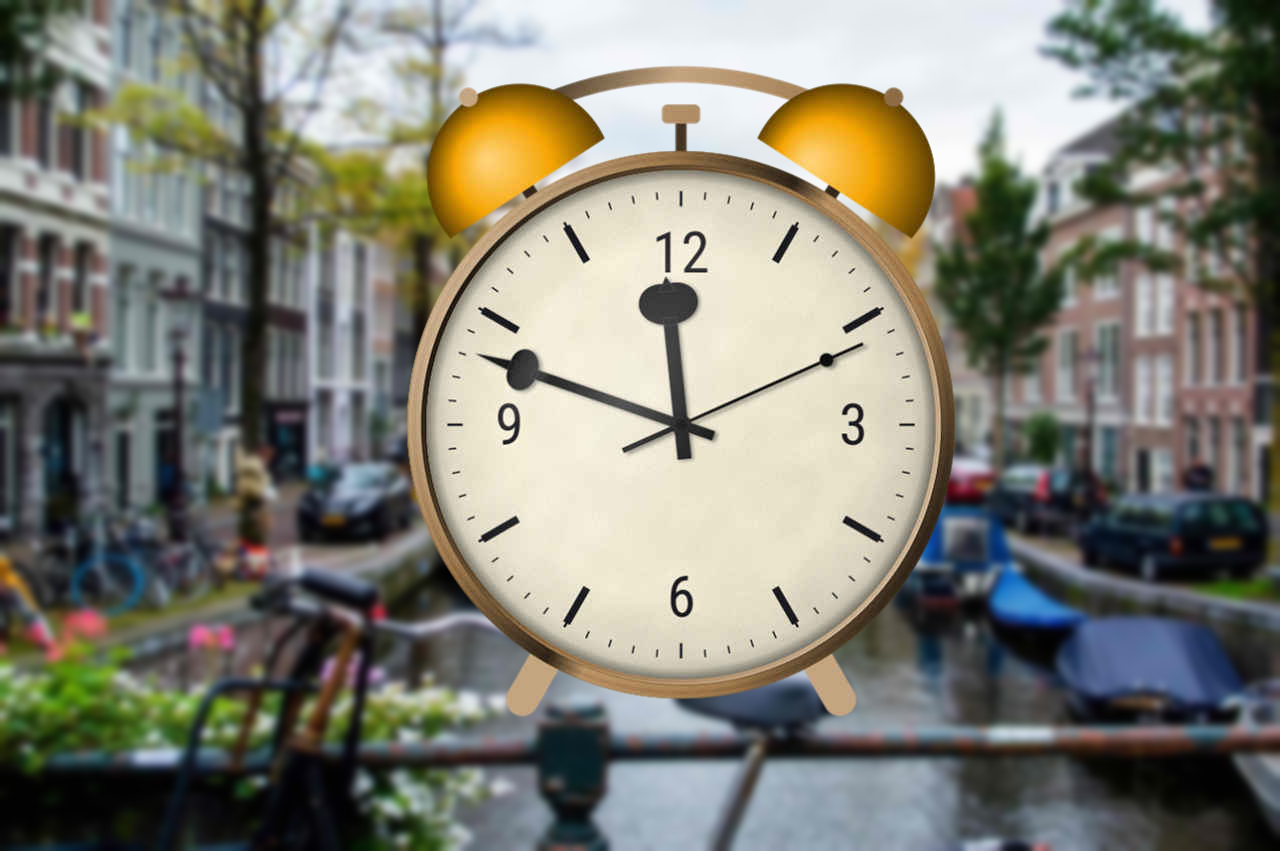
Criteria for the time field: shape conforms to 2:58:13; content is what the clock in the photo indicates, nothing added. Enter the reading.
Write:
11:48:11
